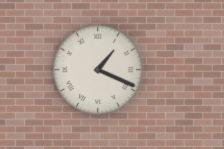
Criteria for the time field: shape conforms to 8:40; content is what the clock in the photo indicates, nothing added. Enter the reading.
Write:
1:19
